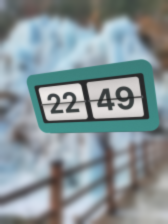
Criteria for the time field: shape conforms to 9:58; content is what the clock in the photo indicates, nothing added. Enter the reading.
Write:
22:49
